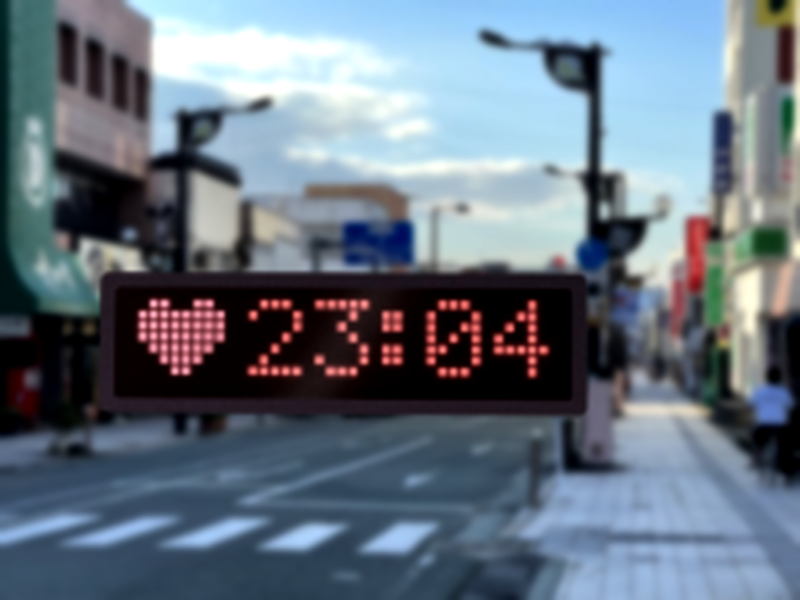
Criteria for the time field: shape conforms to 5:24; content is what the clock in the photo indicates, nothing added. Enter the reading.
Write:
23:04
